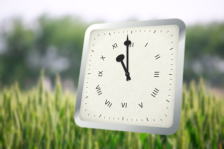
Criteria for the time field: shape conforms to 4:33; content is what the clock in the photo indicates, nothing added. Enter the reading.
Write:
10:59
